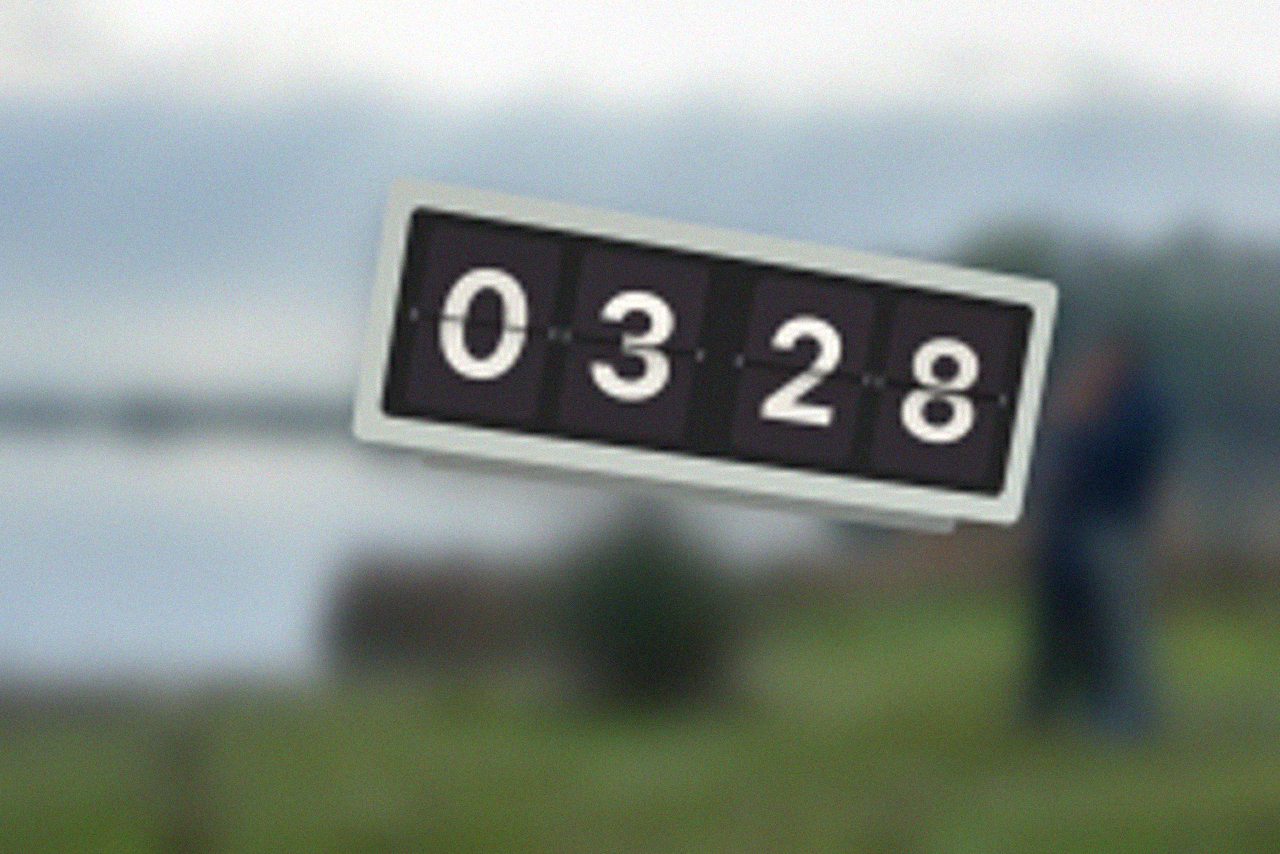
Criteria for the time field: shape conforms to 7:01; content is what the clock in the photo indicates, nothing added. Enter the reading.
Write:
3:28
